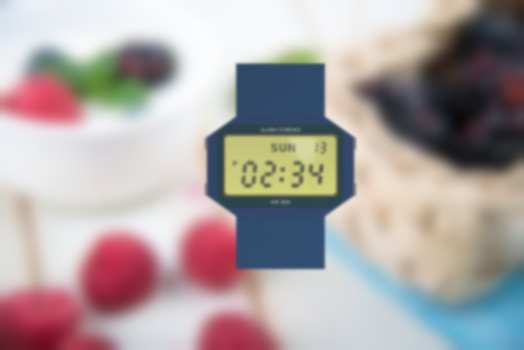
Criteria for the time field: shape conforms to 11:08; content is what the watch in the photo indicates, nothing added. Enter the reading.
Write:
2:34
